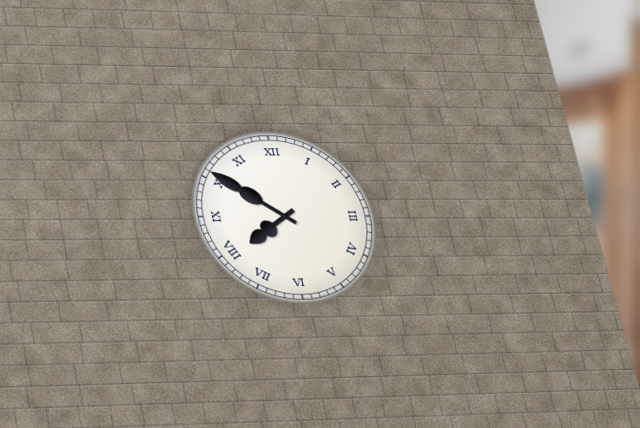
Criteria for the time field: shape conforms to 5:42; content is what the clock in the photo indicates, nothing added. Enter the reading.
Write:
7:51
